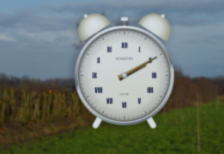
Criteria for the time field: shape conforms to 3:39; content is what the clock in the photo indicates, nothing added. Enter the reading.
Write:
2:10
